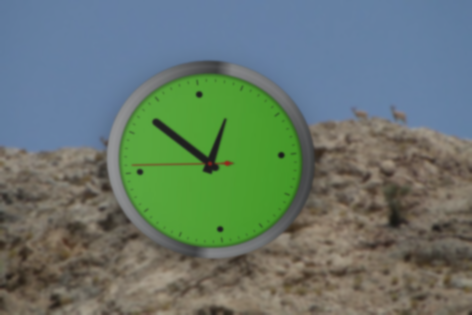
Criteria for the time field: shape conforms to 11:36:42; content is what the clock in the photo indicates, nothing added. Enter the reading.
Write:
12:52:46
